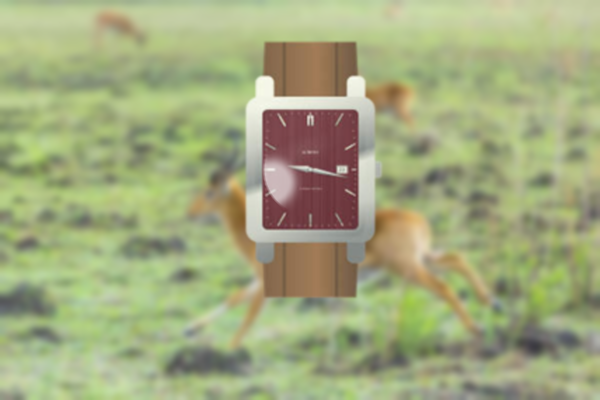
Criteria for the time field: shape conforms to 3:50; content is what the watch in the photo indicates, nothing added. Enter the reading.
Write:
9:17
